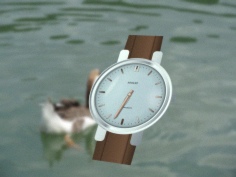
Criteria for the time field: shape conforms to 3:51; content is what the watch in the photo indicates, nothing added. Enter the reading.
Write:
6:33
